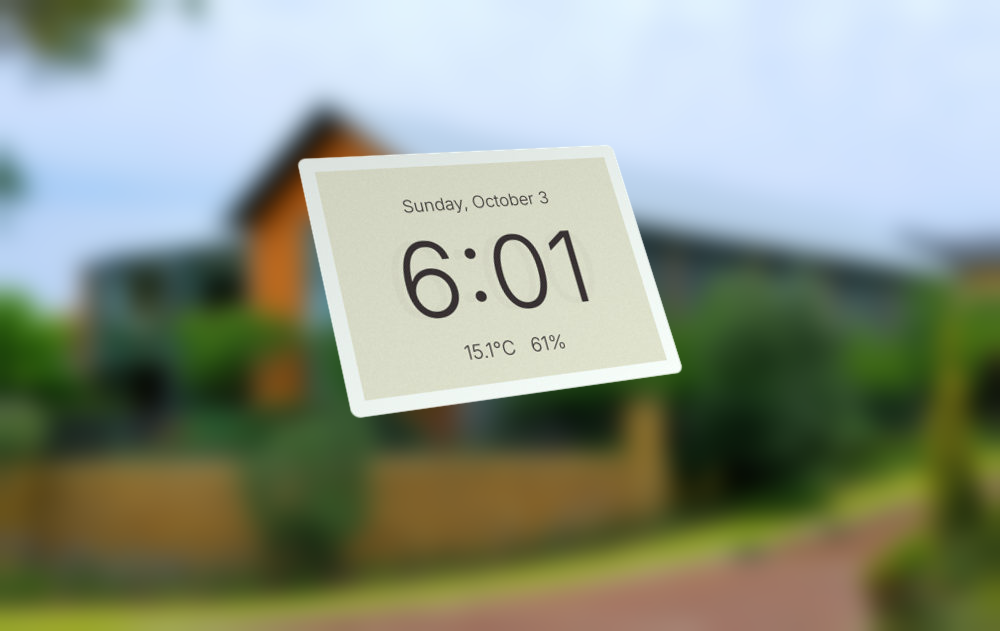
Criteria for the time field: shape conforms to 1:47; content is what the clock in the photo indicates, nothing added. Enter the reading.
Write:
6:01
